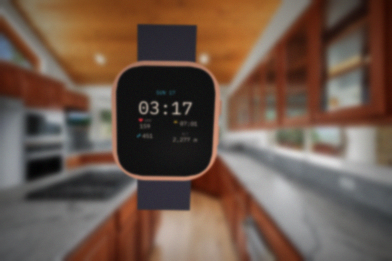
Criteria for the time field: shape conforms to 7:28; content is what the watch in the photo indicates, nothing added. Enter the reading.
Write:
3:17
